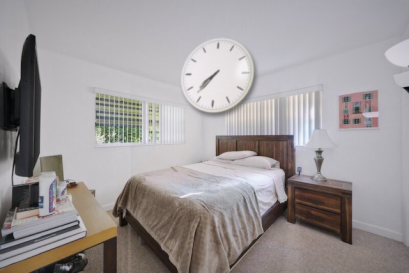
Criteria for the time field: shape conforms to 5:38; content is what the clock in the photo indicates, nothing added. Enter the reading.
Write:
7:37
